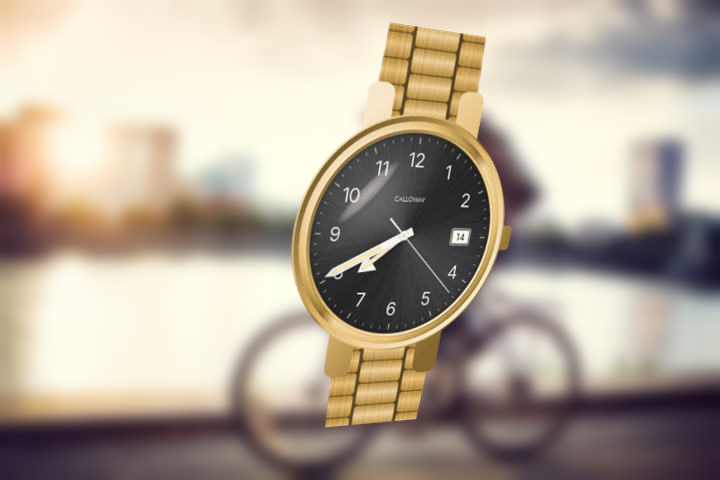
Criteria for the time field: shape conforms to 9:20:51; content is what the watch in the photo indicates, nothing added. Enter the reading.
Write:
7:40:22
